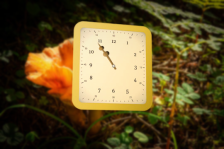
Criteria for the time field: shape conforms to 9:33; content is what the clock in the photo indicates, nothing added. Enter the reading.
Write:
10:54
